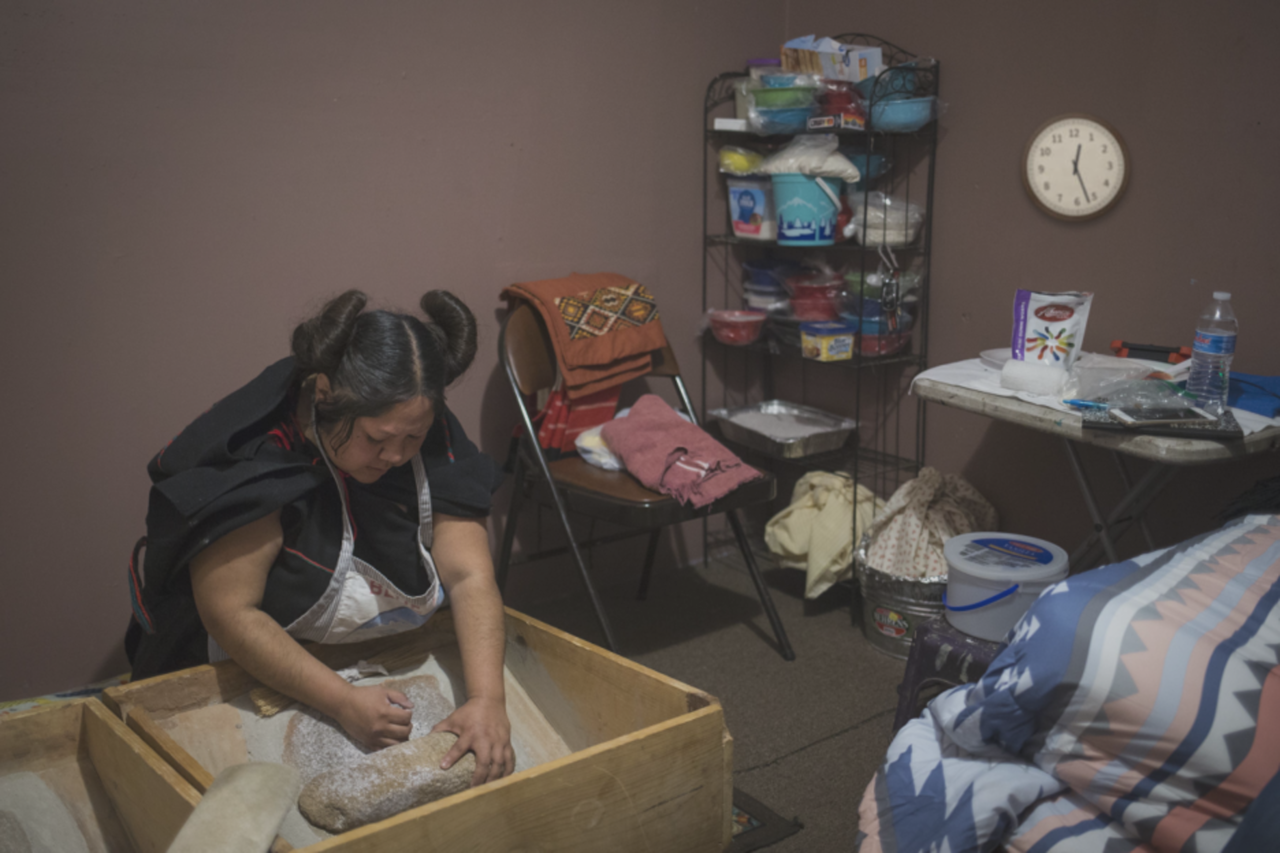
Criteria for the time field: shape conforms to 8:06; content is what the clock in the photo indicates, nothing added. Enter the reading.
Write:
12:27
